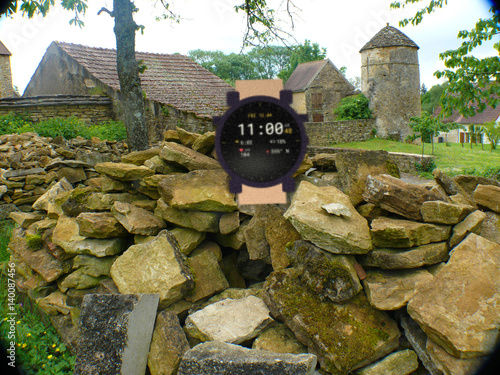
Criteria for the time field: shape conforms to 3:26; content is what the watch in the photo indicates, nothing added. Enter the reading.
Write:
11:00
